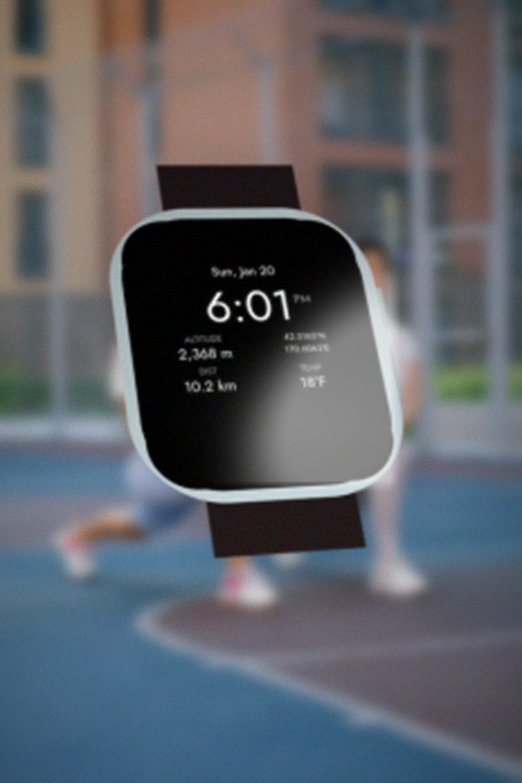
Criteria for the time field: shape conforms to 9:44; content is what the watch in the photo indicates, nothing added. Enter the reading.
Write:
6:01
